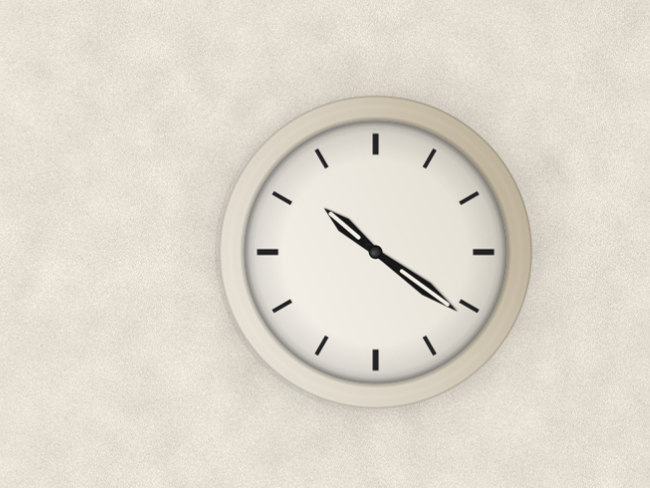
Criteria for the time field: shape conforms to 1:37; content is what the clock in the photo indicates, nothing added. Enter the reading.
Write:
10:21
